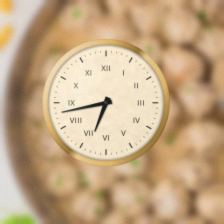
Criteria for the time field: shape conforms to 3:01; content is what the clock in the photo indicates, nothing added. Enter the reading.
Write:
6:43
